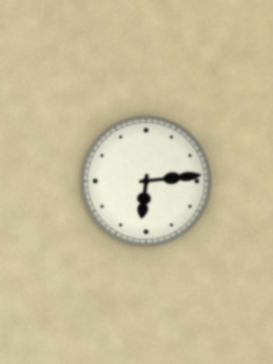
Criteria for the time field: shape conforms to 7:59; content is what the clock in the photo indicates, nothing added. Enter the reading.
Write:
6:14
